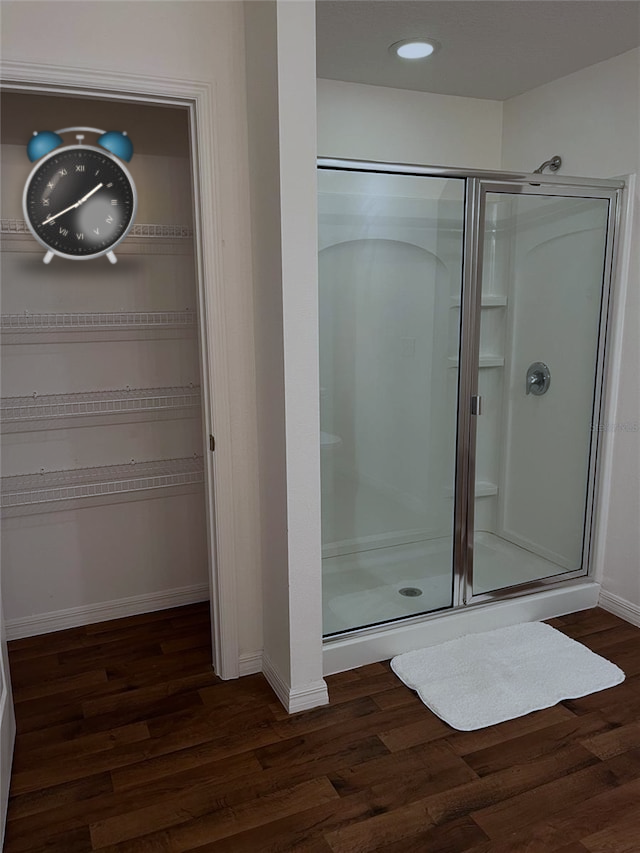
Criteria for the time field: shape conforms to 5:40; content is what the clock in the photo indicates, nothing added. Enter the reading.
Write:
1:40
